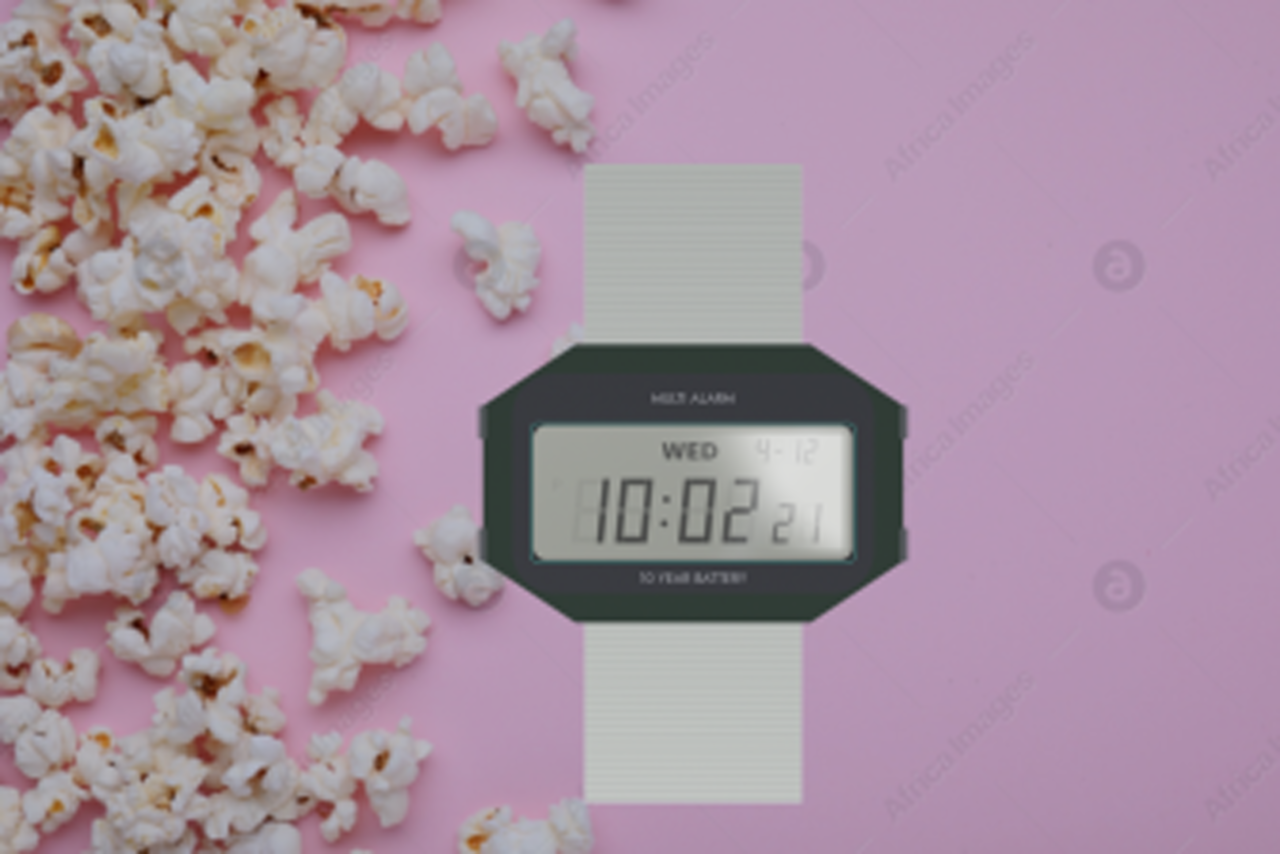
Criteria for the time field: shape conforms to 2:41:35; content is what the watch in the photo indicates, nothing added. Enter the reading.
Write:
10:02:21
